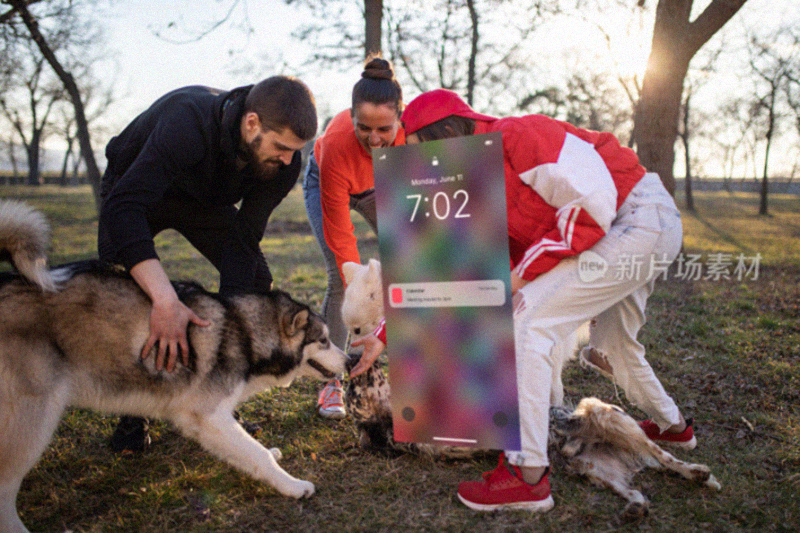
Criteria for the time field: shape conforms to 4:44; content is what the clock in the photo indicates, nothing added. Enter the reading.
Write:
7:02
